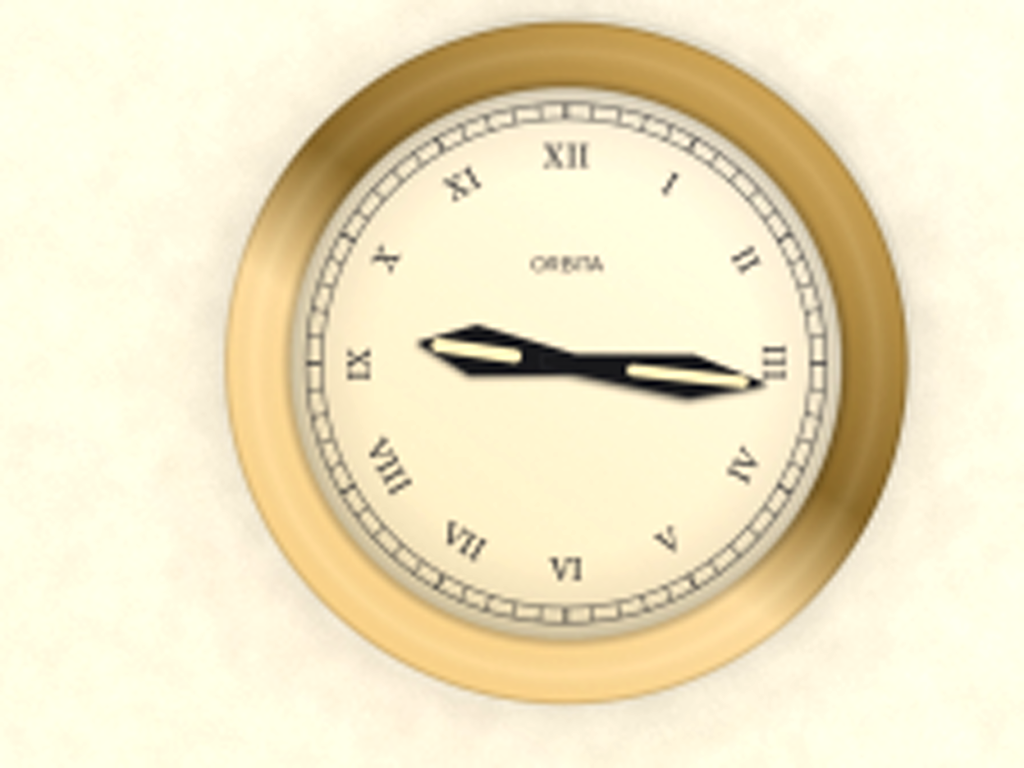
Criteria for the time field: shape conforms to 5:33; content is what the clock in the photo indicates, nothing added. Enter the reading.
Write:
9:16
